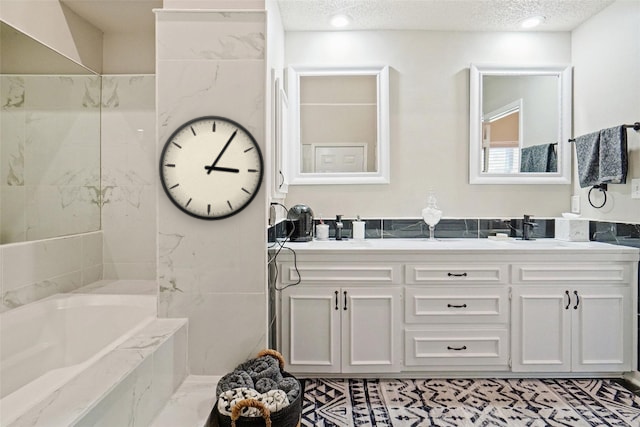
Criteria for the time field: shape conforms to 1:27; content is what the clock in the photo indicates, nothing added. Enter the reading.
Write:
3:05
